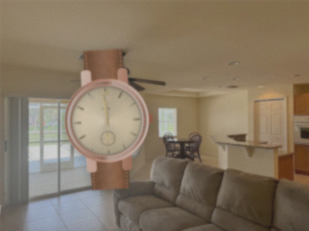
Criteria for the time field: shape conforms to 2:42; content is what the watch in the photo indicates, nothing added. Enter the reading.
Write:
11:59
